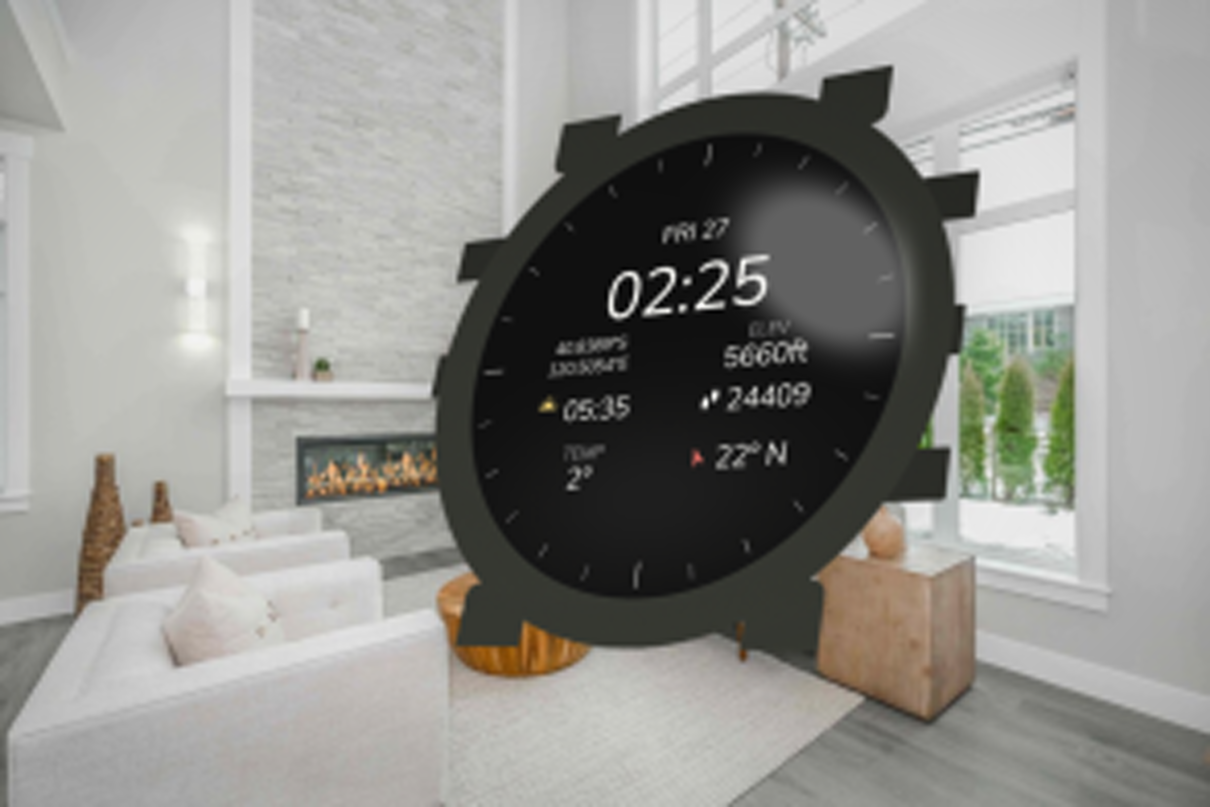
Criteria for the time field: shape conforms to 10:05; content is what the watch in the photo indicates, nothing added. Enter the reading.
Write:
2:25
